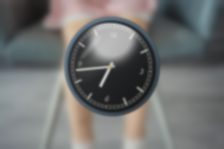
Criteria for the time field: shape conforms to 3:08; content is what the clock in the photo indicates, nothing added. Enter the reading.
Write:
6:43
